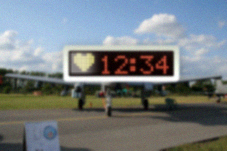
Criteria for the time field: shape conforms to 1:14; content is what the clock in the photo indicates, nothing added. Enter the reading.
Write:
12:34
